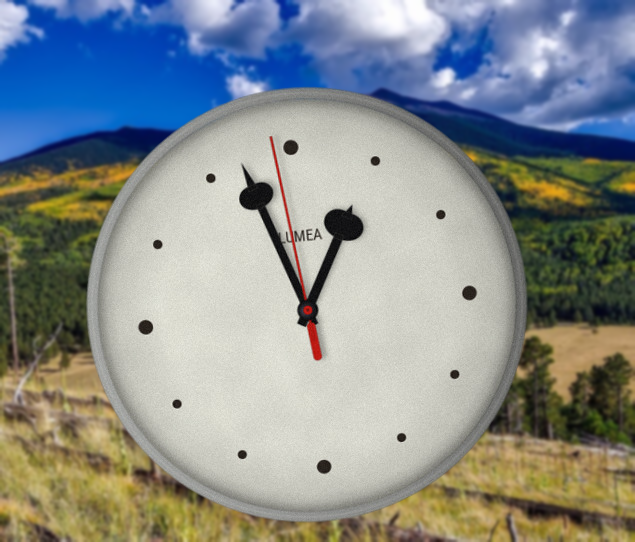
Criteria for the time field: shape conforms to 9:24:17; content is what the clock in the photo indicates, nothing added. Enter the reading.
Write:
12:56:59
